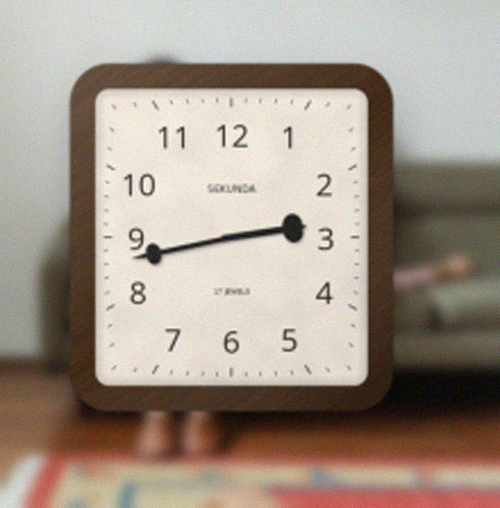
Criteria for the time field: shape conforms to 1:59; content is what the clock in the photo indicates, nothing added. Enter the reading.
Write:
2:43
